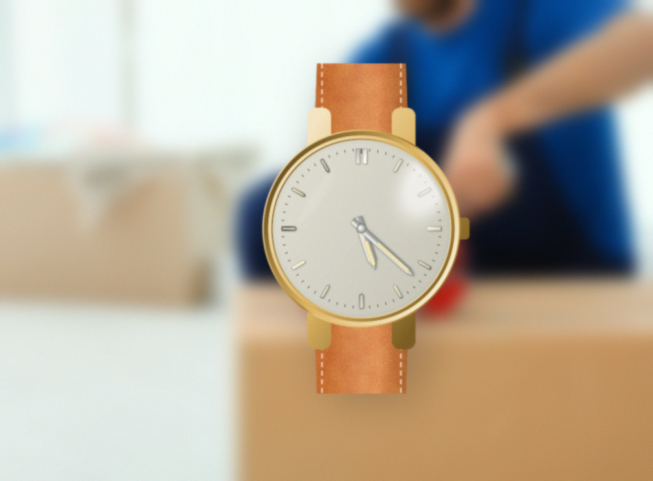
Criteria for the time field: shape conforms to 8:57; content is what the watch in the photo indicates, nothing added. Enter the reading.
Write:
5:22
